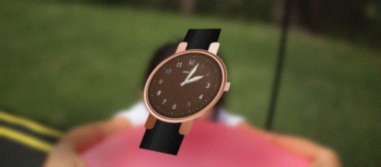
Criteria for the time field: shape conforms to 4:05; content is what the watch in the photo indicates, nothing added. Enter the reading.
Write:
2:03
